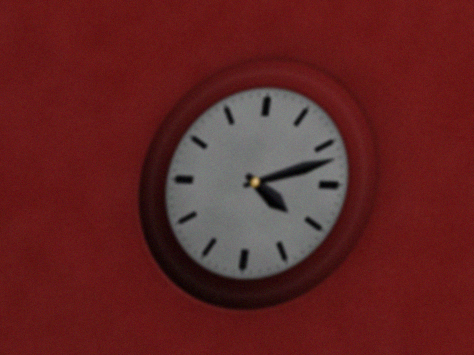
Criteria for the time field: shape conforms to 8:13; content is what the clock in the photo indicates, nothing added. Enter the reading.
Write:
4:12
